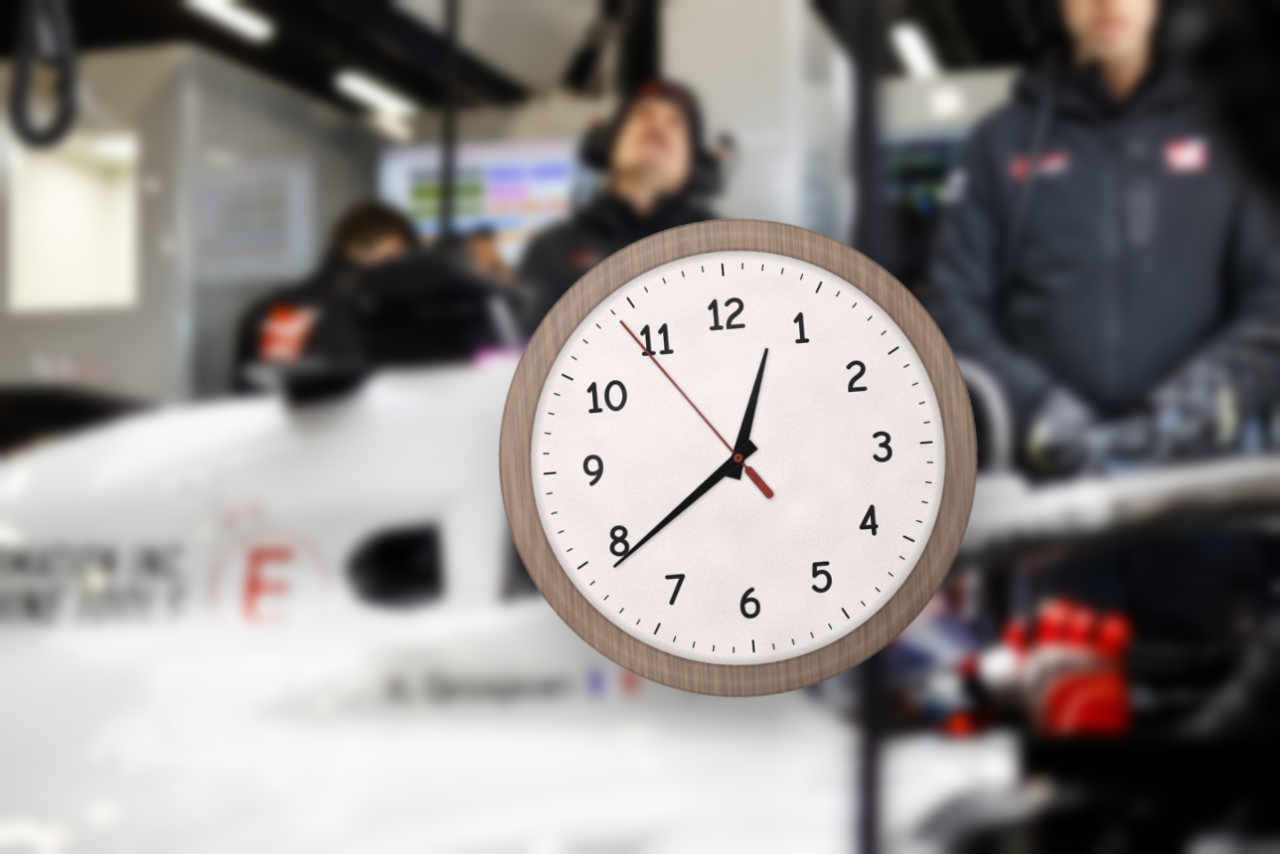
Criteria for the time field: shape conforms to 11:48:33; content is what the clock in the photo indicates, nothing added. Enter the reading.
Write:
12:38:54
